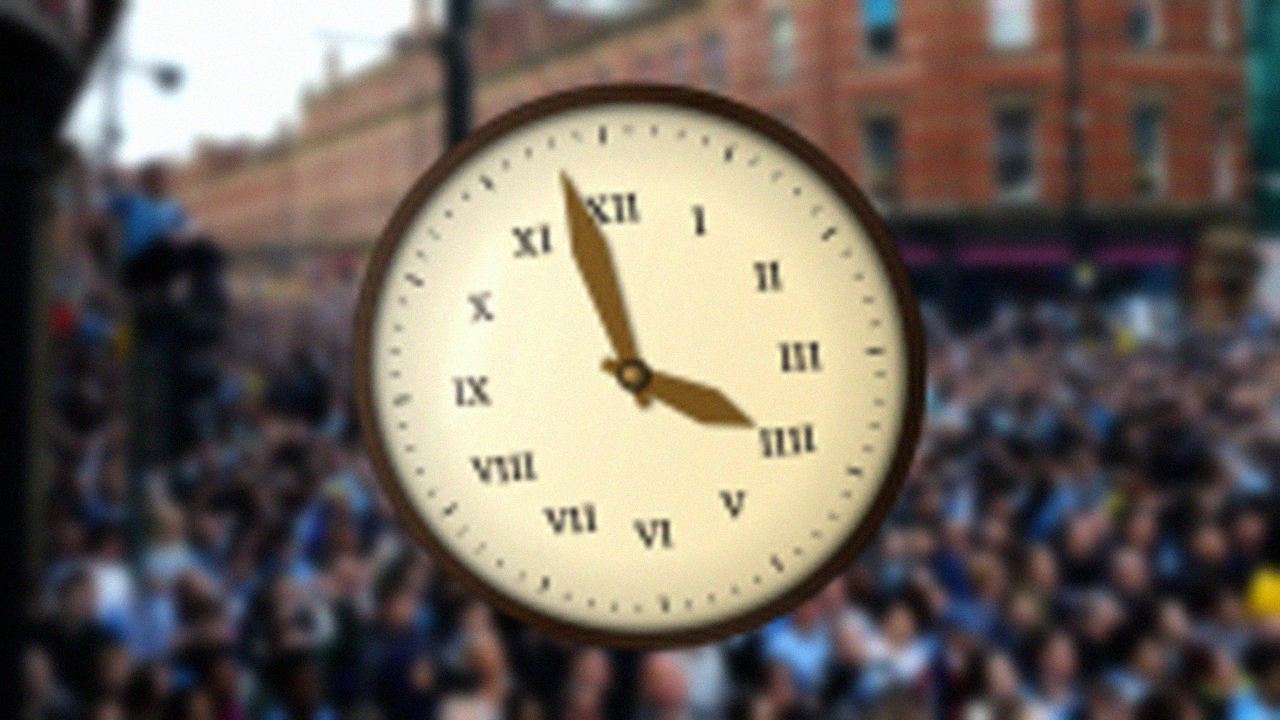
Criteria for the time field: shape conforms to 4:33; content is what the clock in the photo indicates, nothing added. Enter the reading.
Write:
3:58
